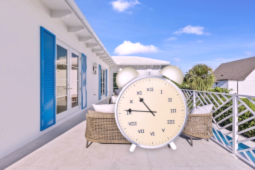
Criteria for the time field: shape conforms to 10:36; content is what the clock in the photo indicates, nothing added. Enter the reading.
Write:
10:46
